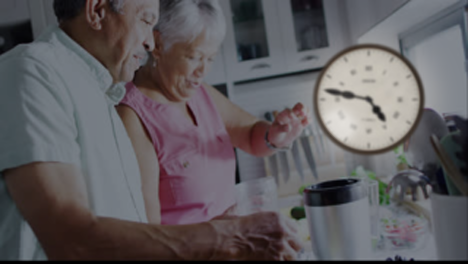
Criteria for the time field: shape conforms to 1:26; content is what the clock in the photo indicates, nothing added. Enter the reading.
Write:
4:47
